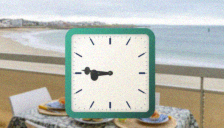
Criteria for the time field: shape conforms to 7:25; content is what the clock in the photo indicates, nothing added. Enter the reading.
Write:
8:46
